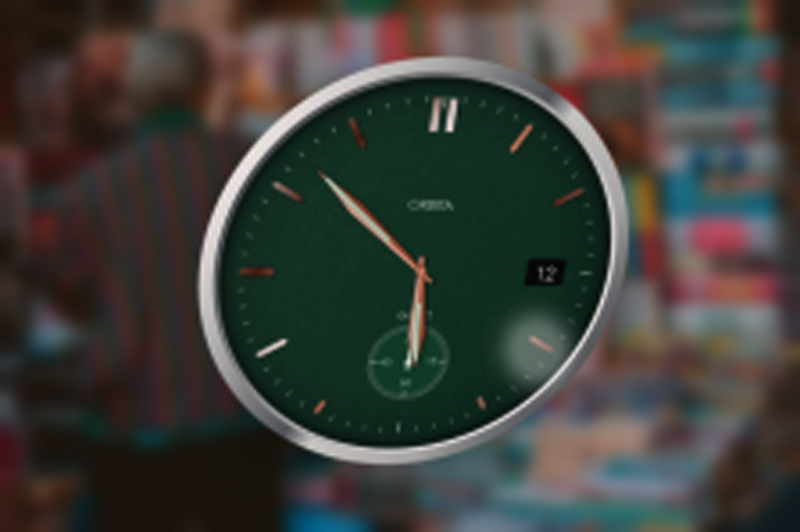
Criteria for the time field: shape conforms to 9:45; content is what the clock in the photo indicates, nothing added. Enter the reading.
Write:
5:52
